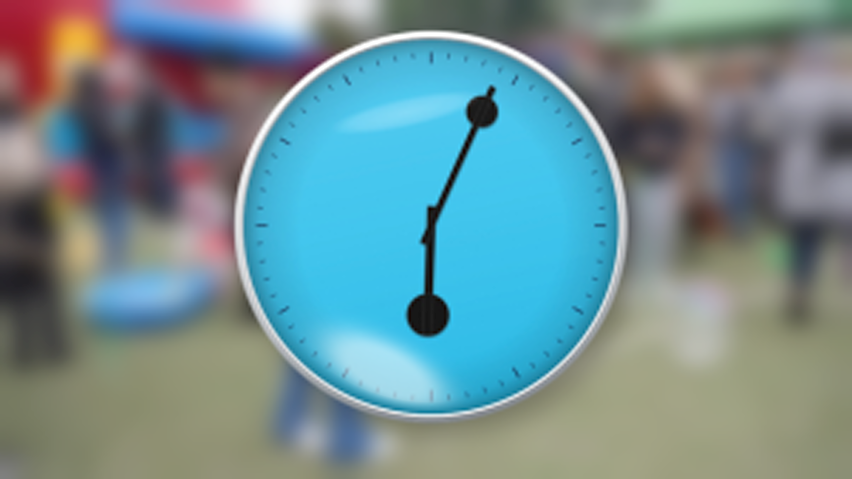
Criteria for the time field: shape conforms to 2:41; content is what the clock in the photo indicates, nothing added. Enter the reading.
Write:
6:04
